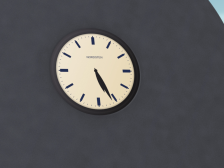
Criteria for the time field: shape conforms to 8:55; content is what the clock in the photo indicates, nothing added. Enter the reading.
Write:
5:26
